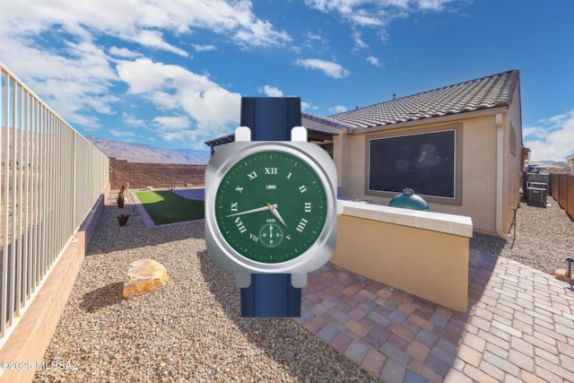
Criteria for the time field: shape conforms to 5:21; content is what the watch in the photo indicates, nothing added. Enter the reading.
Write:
4:43
